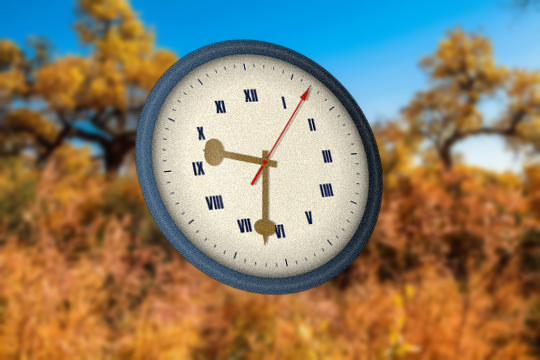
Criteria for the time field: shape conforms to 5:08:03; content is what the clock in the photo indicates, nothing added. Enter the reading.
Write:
9:32:07
